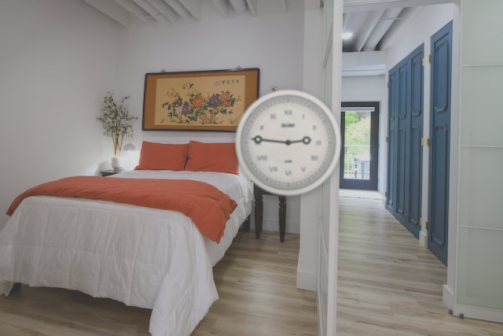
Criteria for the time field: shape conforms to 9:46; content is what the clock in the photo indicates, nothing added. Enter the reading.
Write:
2:46
